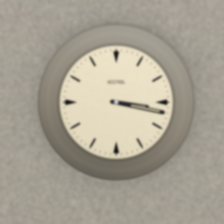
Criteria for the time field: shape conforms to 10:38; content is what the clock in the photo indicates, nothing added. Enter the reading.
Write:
3:17
